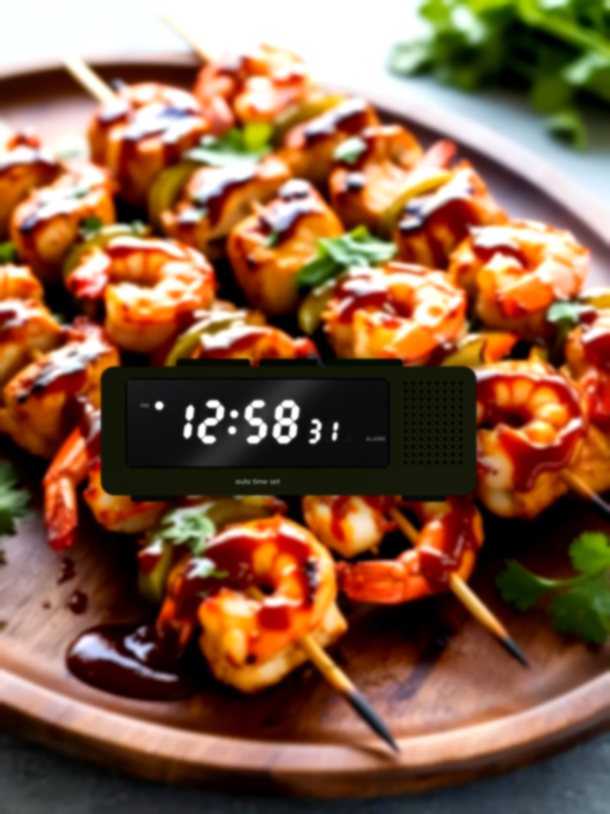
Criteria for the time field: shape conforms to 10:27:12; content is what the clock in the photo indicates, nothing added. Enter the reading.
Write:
12:58:31
